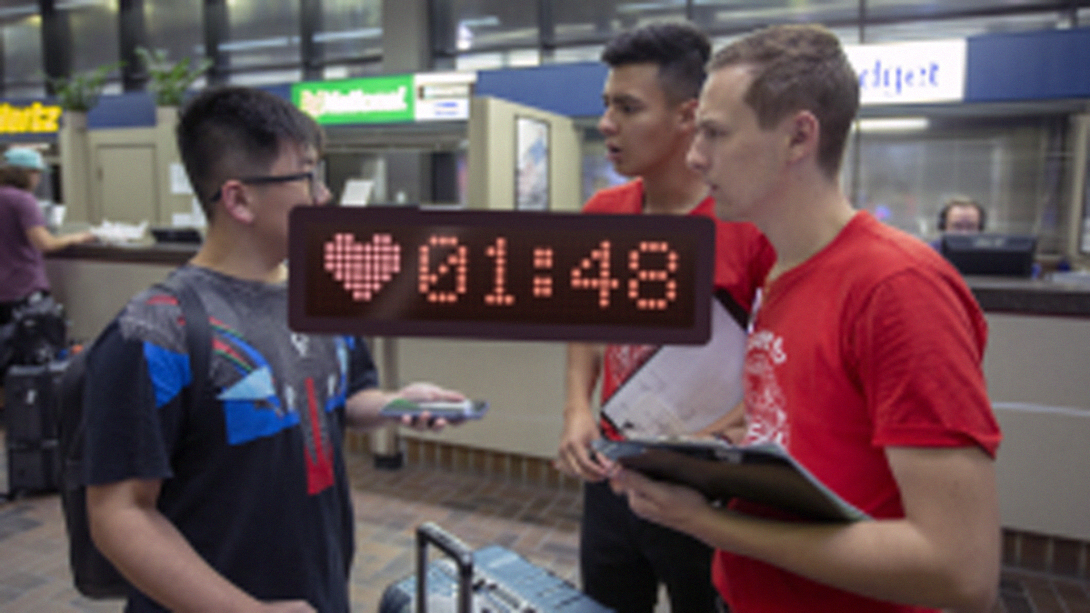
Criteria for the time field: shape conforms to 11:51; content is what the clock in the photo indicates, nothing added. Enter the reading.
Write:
1:48
